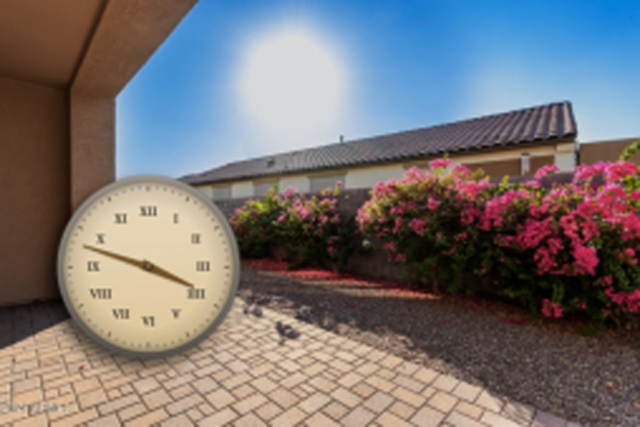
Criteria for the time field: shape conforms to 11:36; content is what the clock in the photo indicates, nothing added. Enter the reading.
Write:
3:48
